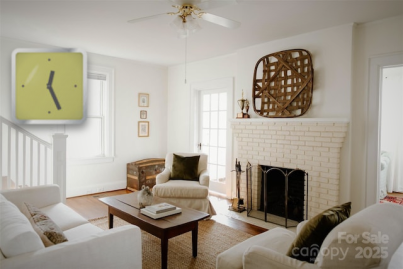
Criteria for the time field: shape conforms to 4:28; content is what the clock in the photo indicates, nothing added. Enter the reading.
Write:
12:26
